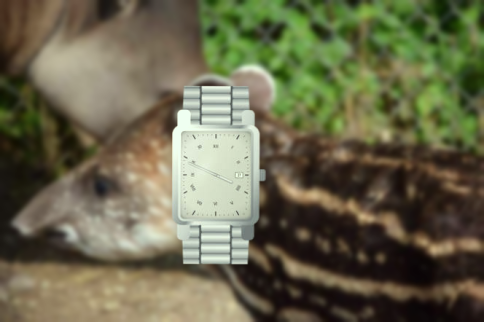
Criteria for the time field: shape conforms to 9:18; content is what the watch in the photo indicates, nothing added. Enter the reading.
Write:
3:49
